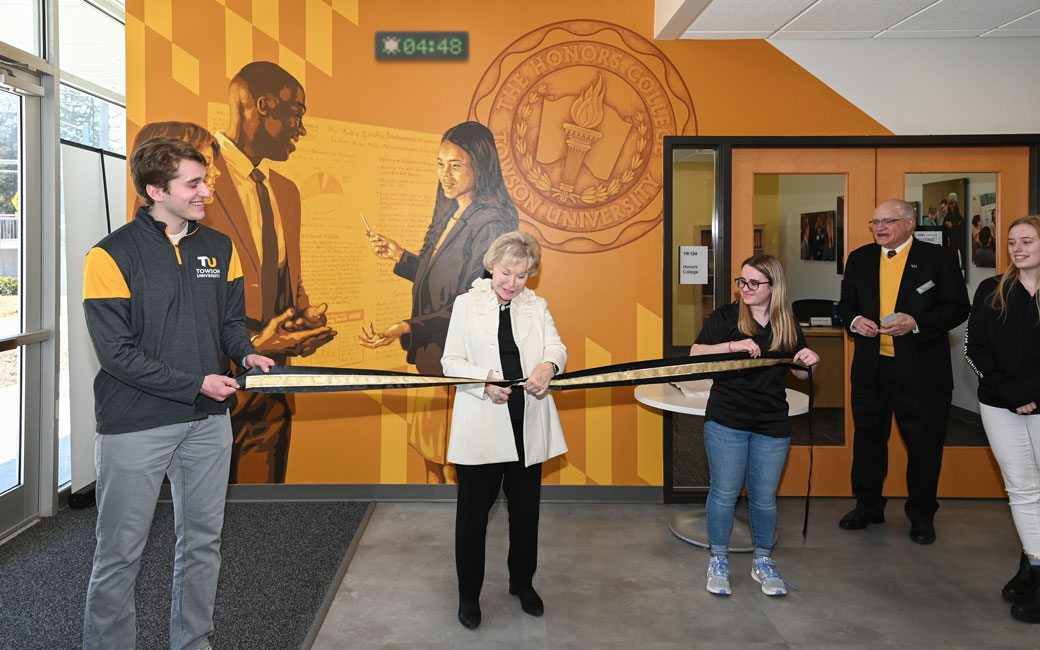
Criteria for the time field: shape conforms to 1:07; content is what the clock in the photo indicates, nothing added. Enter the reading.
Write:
4:48
